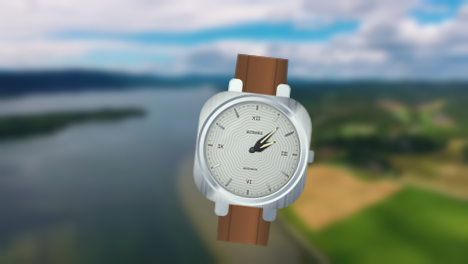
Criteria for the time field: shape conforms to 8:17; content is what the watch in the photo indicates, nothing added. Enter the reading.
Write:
2:07
